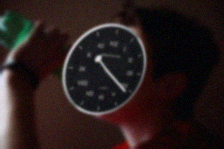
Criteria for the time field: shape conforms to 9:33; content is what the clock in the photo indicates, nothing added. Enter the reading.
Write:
10:21
